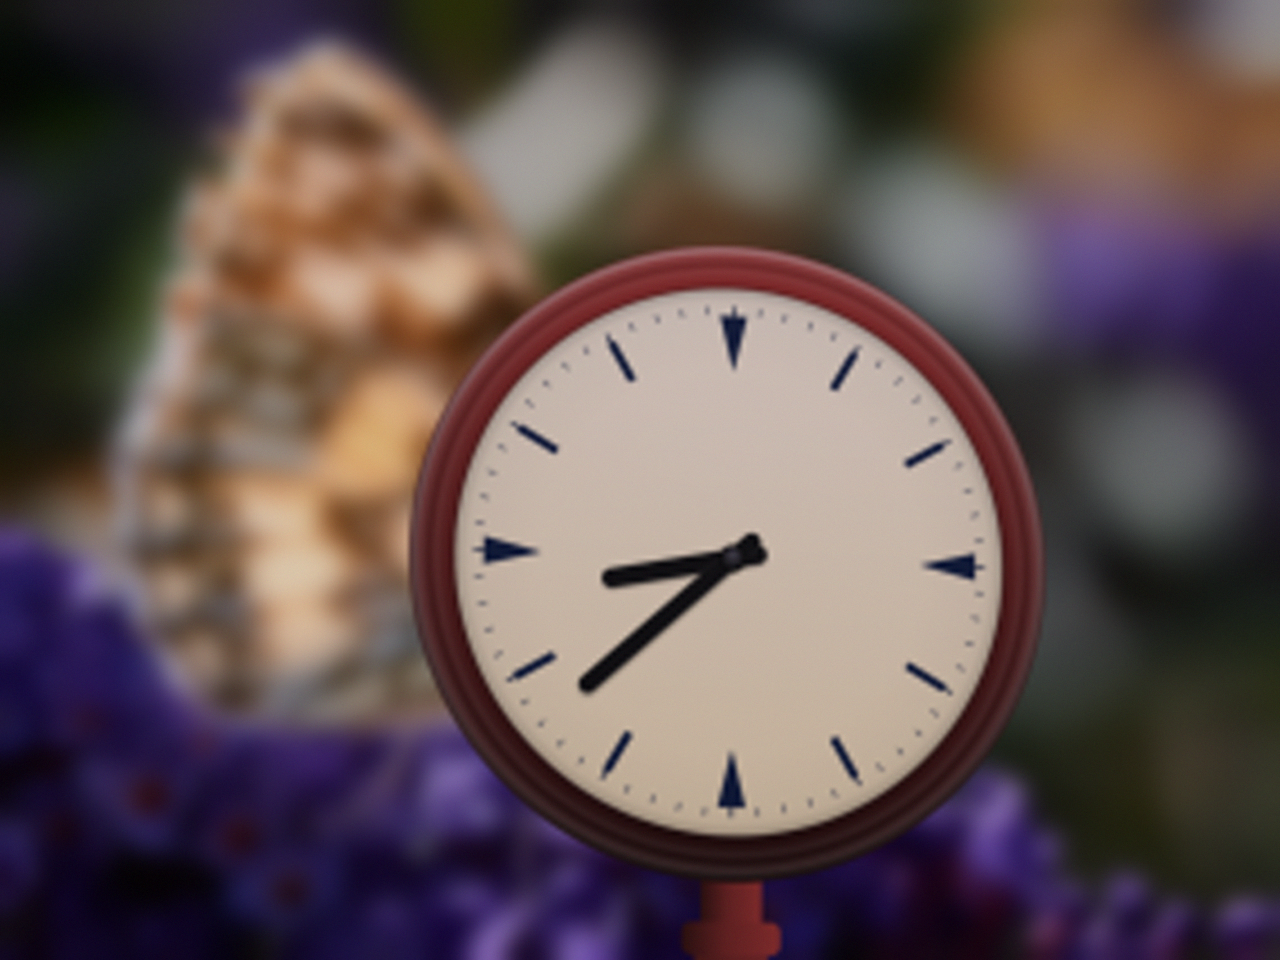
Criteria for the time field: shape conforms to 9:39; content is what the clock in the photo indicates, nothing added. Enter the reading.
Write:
8:38
